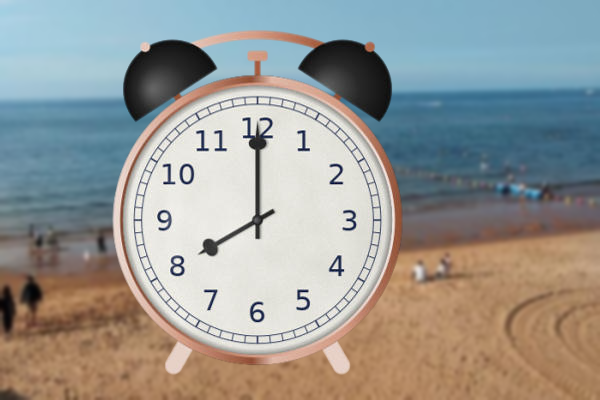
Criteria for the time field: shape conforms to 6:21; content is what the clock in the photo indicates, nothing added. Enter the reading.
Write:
8:00
